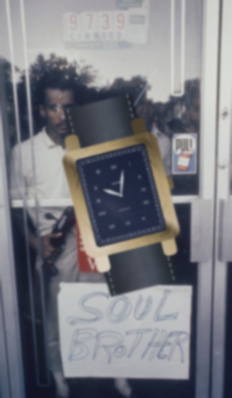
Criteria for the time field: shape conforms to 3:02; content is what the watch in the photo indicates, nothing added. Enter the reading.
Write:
10:03
